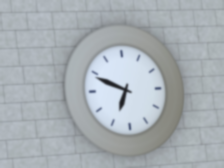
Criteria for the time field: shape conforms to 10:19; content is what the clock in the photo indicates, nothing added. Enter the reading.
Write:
6:49
